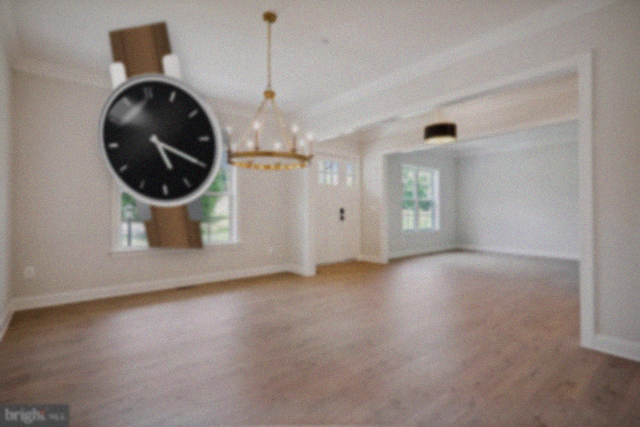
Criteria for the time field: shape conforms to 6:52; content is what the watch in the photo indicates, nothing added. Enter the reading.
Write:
5:20
